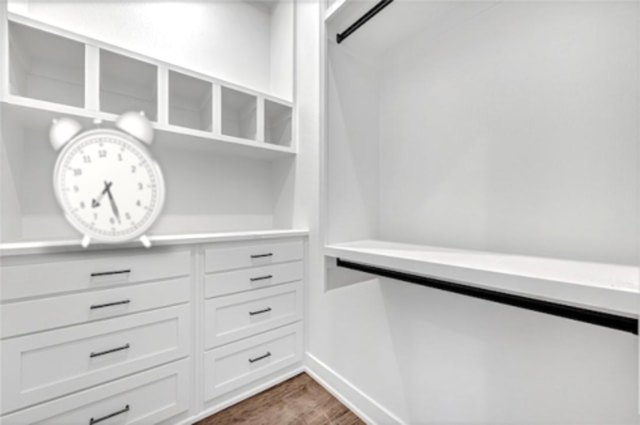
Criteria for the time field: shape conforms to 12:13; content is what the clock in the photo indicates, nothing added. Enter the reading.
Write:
7:28
